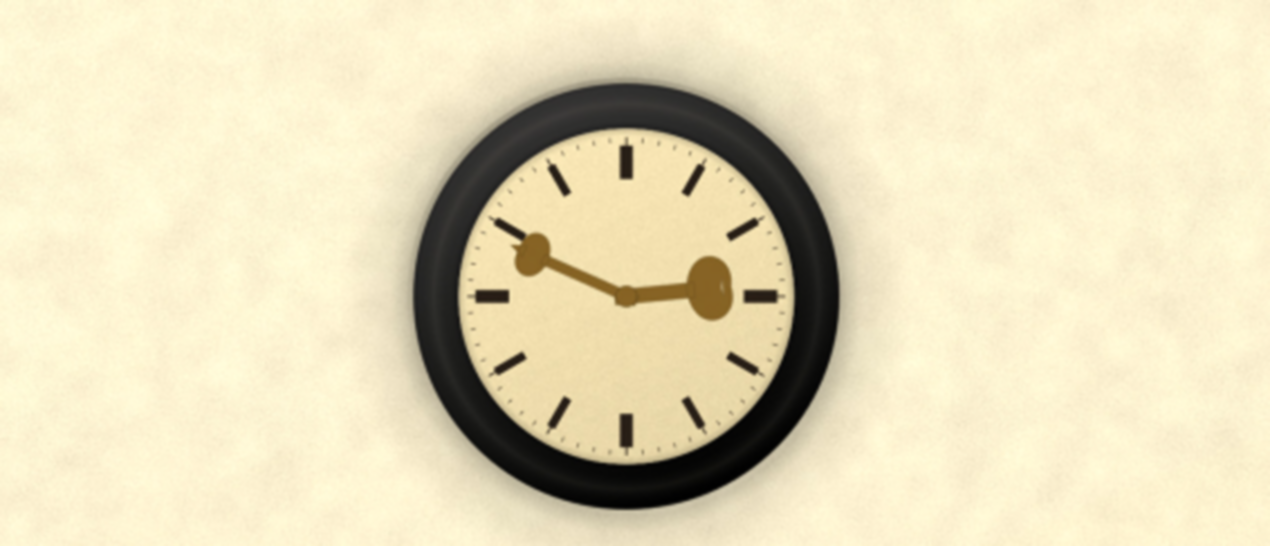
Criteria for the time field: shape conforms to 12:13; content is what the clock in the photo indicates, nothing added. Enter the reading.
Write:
2:49
